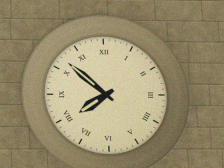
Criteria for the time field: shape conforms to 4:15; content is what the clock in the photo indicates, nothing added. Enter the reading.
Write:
7:52
